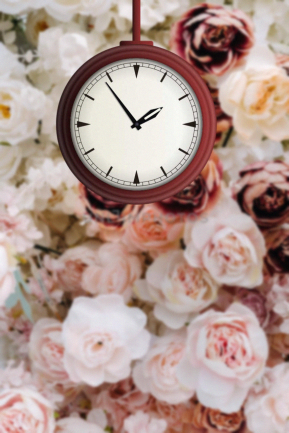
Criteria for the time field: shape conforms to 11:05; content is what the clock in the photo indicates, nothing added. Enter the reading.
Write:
1:54
